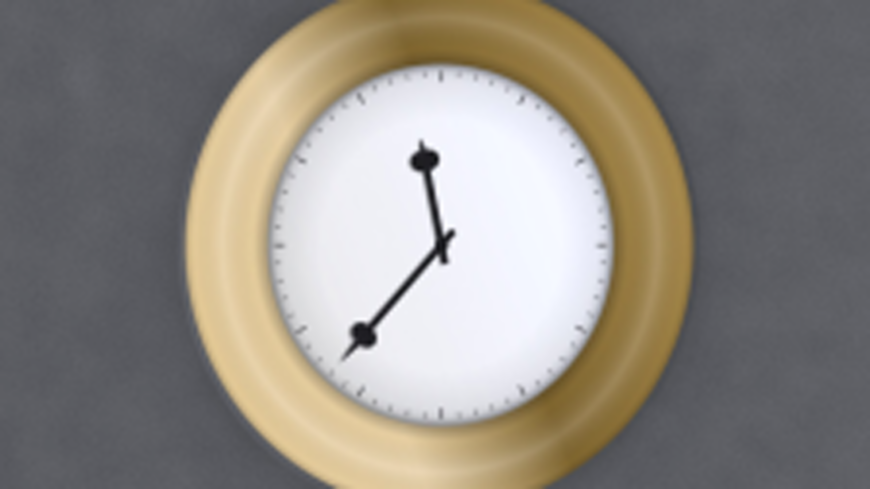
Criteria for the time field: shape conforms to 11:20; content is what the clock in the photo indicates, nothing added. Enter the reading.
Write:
11:37
